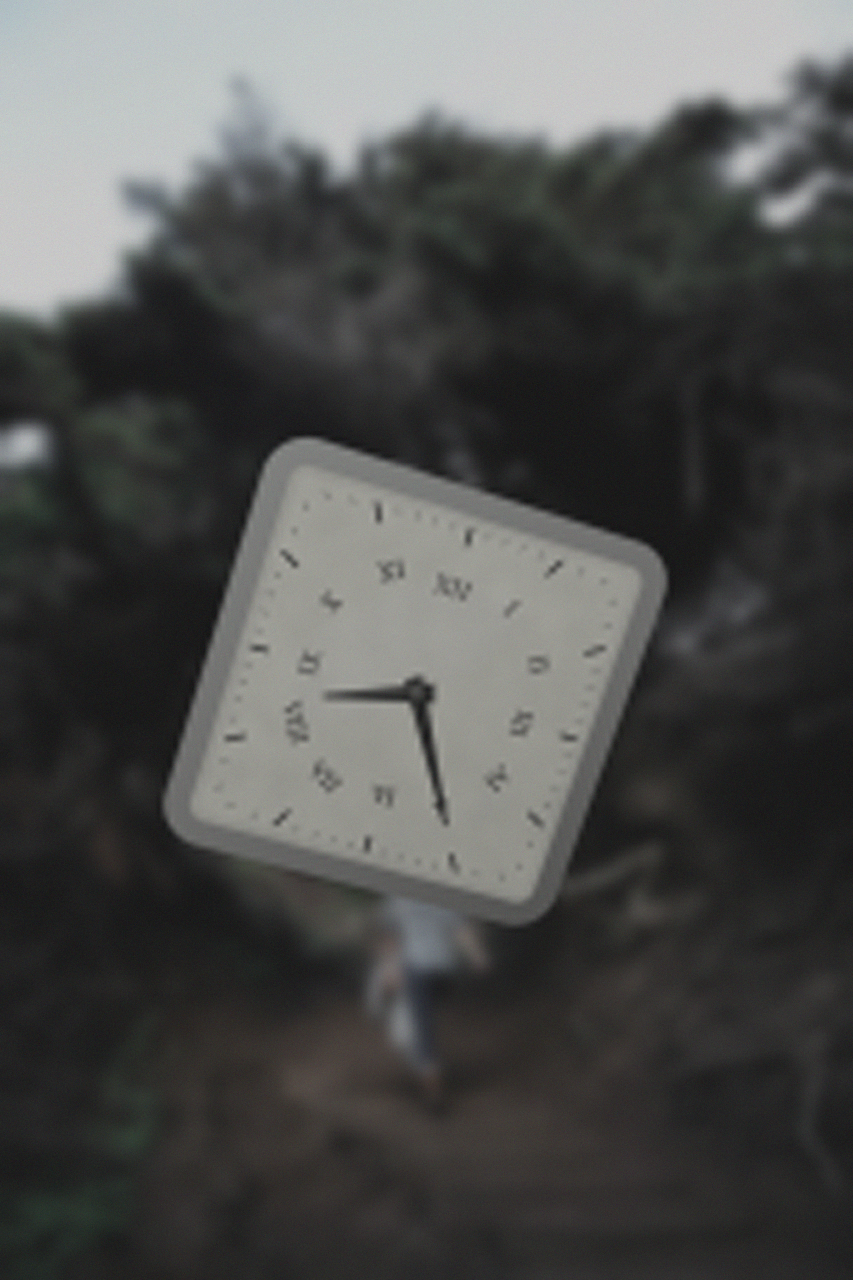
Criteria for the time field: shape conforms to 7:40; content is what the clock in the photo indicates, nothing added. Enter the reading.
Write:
8:25
